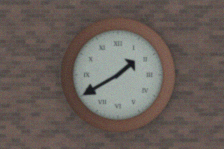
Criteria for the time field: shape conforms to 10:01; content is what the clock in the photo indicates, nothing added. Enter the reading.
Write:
1:40
